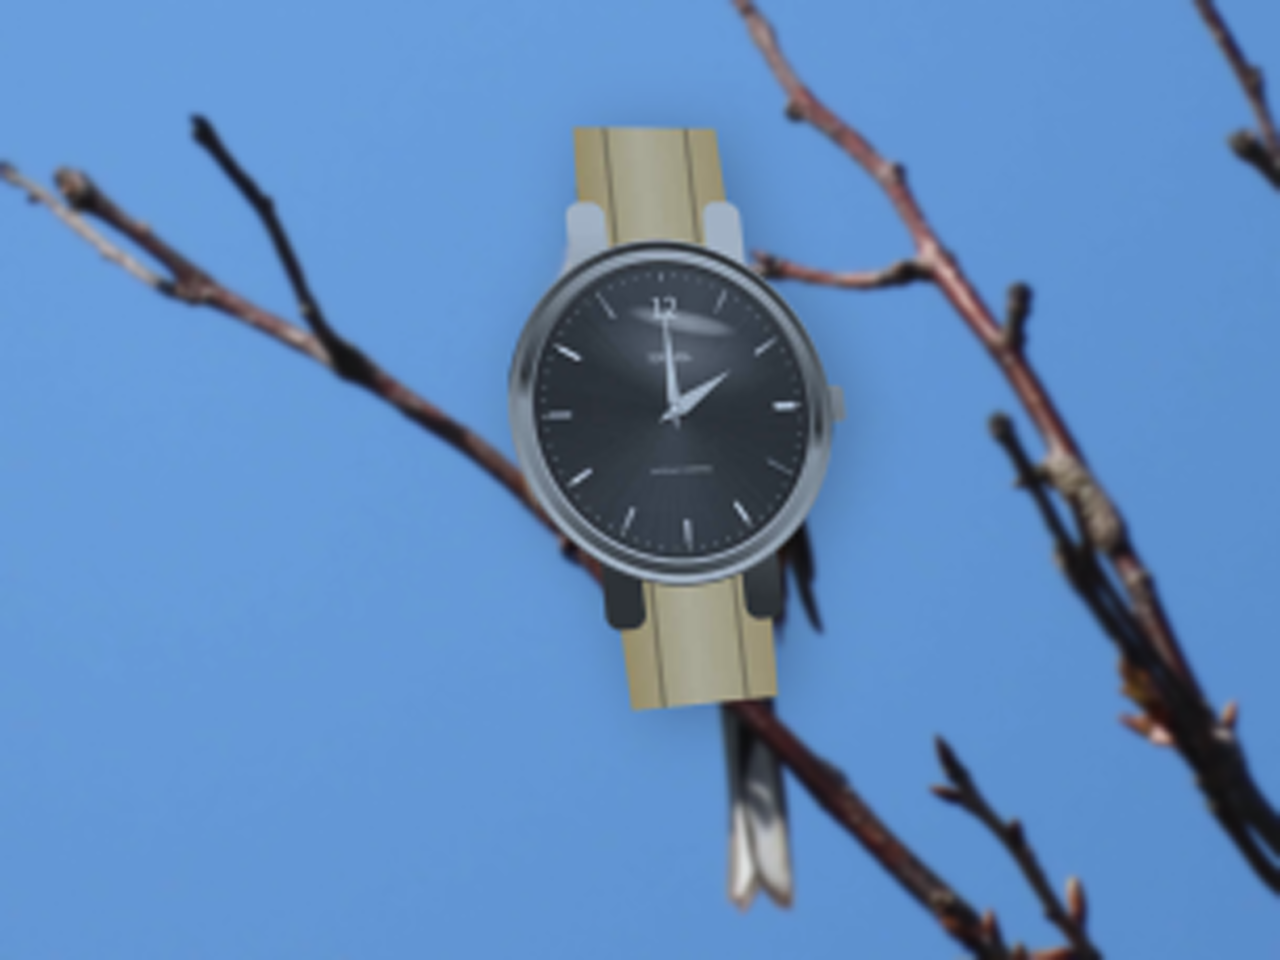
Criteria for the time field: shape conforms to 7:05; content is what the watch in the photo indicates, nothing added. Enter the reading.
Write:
2:00
